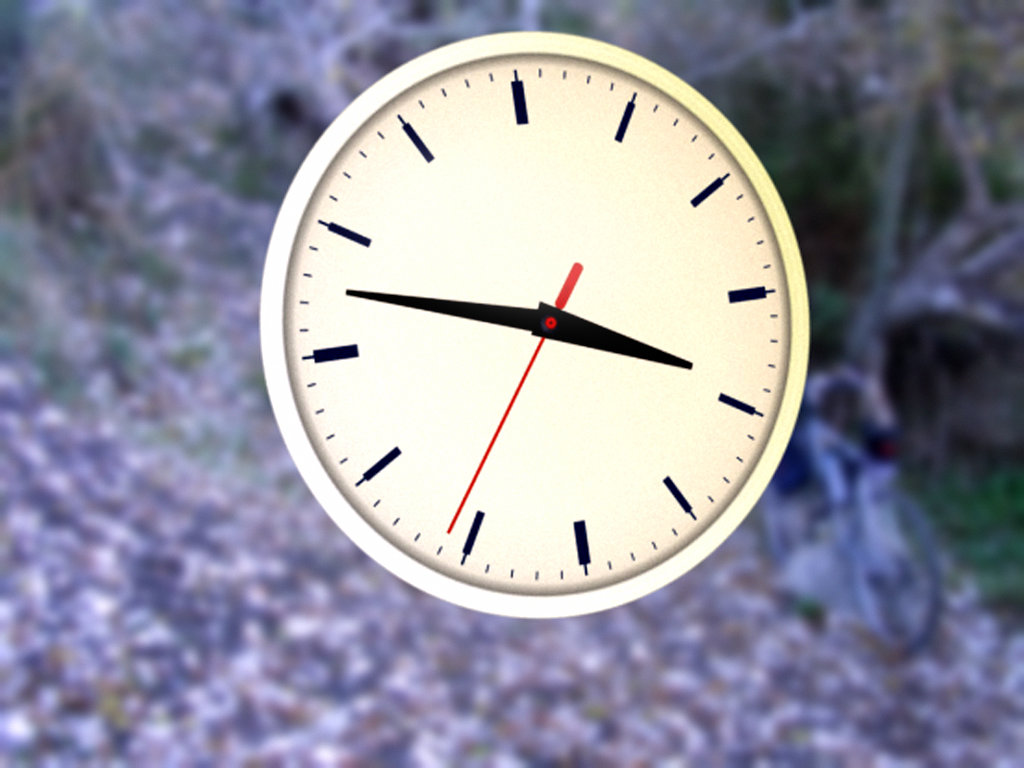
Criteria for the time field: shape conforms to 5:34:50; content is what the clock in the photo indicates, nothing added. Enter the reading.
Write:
3:47:36
